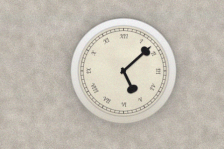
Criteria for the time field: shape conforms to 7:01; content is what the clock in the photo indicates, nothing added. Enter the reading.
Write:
5:08
